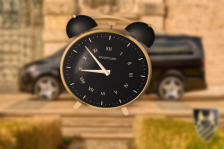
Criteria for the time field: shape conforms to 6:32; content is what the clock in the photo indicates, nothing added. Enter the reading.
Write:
8:53
